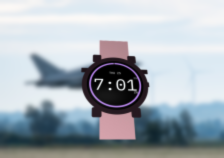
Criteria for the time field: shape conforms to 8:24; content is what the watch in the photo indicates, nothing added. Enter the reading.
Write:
7:01
